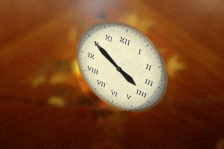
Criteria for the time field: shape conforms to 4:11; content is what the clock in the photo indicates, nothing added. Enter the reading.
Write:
3:50
